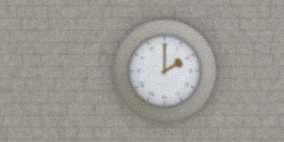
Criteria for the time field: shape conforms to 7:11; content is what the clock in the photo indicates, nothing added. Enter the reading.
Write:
2:00
